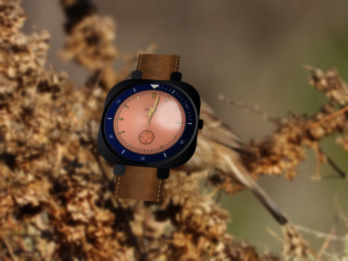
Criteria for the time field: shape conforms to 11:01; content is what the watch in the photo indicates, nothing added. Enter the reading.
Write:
12:02
